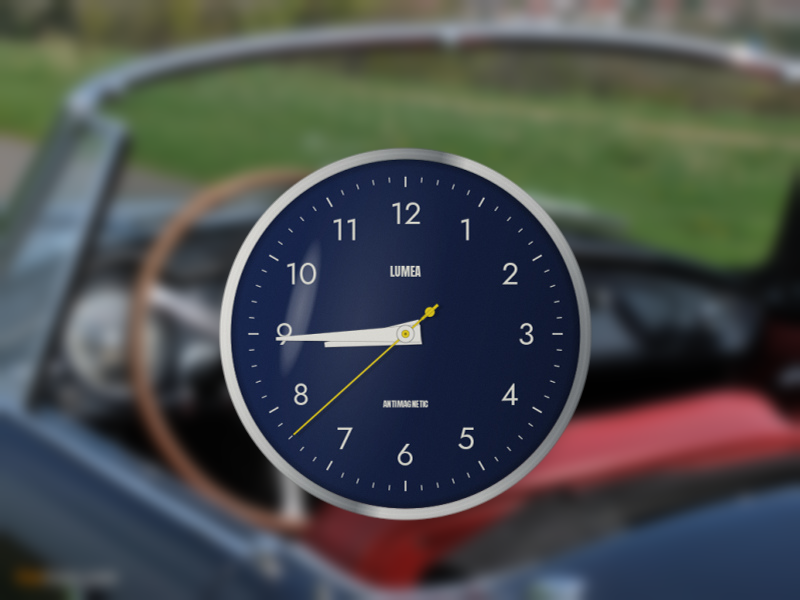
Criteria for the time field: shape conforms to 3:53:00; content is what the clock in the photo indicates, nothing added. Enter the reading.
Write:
8:44:38
